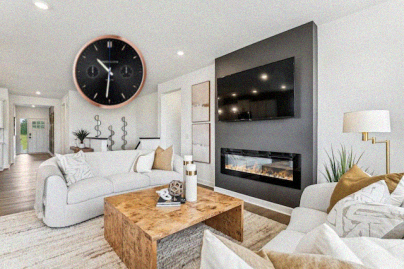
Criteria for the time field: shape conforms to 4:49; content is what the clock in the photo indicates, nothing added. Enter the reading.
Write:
10:31
